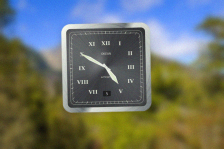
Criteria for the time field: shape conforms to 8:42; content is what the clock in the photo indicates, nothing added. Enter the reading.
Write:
4:50
